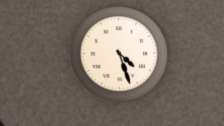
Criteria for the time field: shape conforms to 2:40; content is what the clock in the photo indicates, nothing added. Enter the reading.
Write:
4:27
